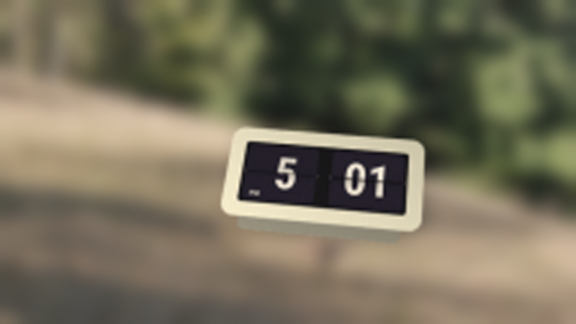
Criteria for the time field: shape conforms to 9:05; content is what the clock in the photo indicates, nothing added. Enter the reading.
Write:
5:01
